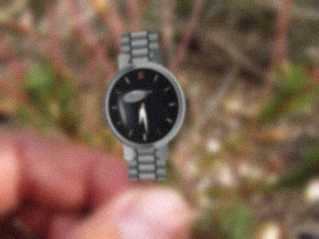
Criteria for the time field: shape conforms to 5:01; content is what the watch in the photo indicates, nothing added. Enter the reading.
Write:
6:29
